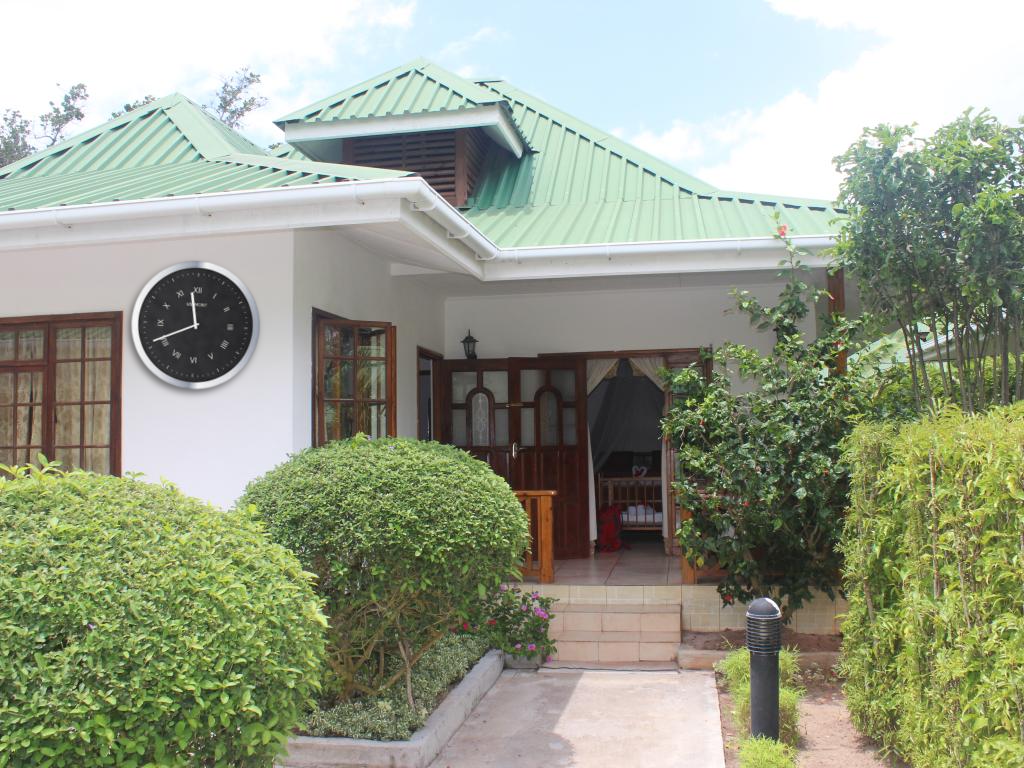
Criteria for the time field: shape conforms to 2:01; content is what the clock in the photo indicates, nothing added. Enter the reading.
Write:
11:41
